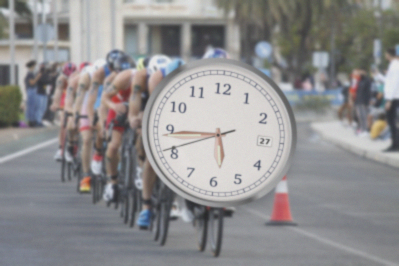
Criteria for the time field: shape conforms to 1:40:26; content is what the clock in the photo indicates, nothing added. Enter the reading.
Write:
5:43:41
